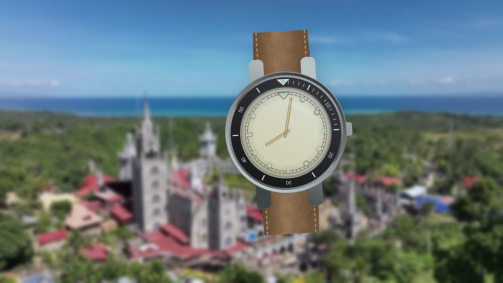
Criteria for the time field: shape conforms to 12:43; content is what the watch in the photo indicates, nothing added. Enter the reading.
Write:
8:02
